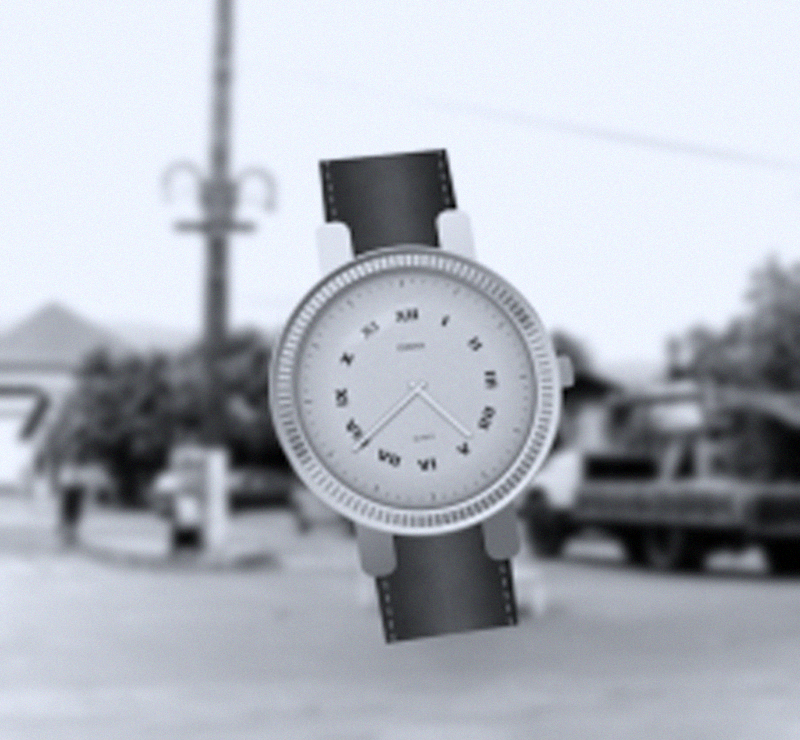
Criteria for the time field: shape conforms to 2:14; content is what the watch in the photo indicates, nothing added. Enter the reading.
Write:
4:39
